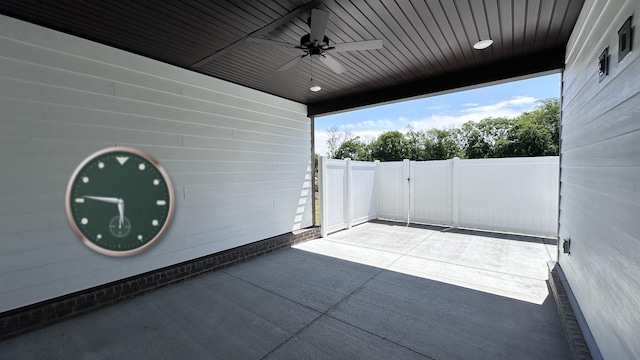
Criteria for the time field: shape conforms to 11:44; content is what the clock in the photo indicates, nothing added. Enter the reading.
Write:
5:46
